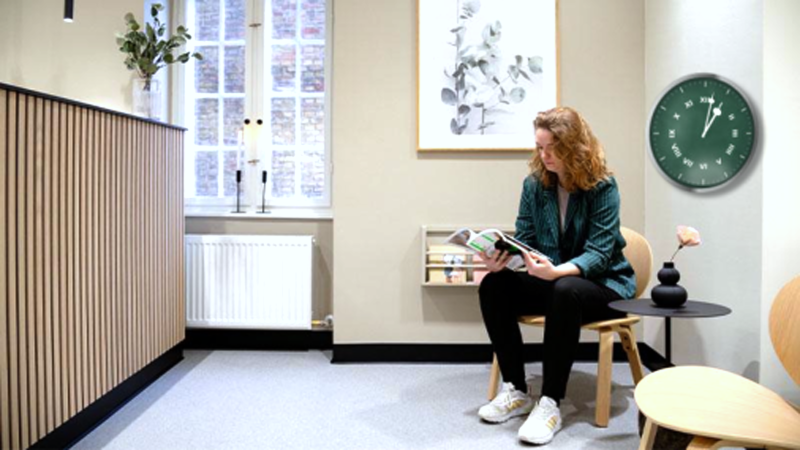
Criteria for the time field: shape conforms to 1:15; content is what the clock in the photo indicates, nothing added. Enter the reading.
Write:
1:02
